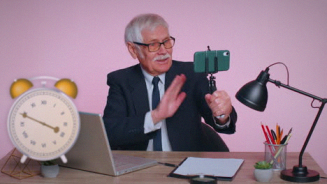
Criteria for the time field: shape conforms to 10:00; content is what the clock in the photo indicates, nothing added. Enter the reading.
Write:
3:49
